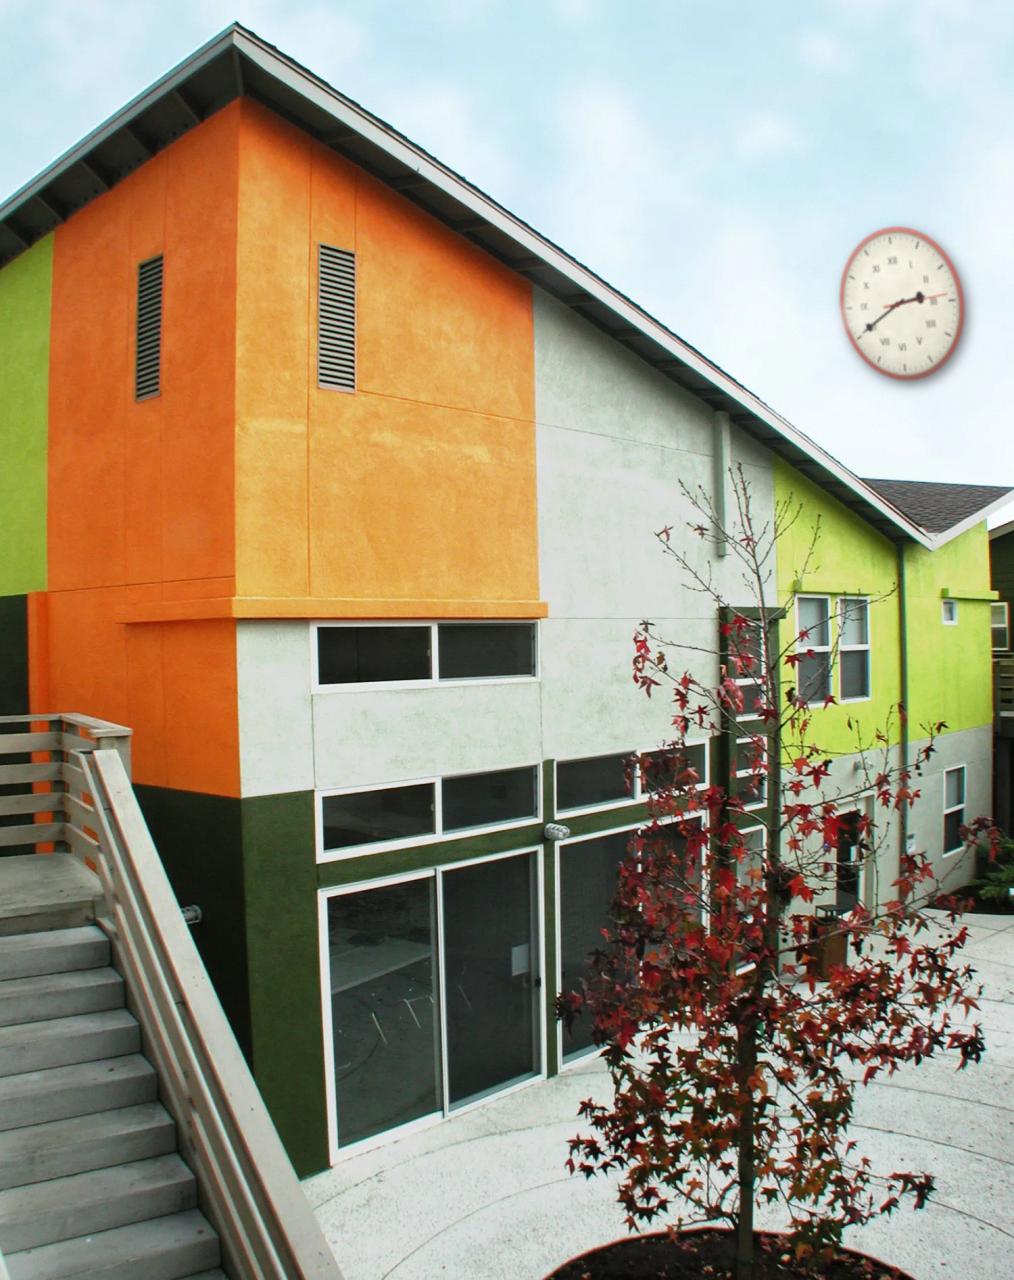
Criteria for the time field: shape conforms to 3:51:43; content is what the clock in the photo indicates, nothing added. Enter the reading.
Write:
2:40:14
